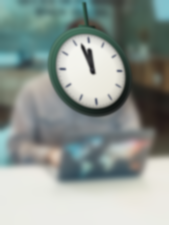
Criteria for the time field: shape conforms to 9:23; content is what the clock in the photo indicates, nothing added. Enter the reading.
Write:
11:57
